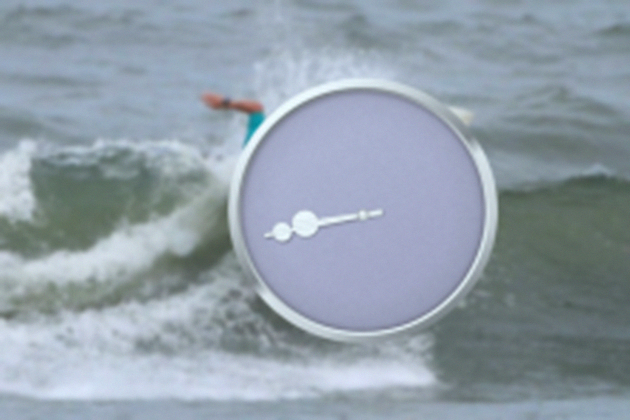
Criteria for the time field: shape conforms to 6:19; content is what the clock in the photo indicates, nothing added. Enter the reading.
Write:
8:43
